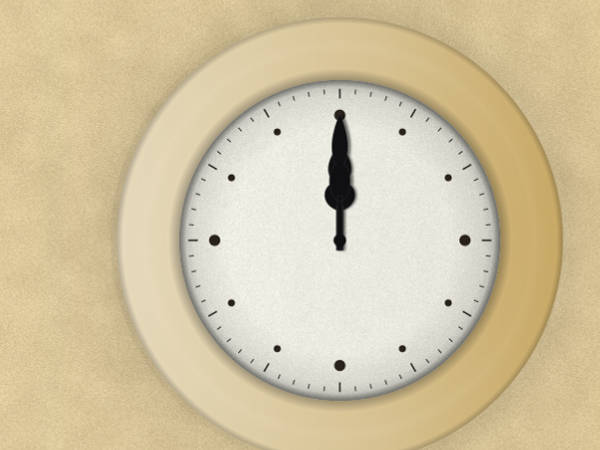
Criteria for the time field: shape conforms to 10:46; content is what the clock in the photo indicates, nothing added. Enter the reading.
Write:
12:00
